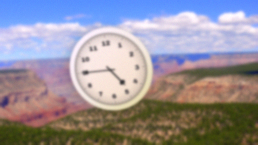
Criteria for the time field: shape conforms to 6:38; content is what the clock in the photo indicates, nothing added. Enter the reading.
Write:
4:45
